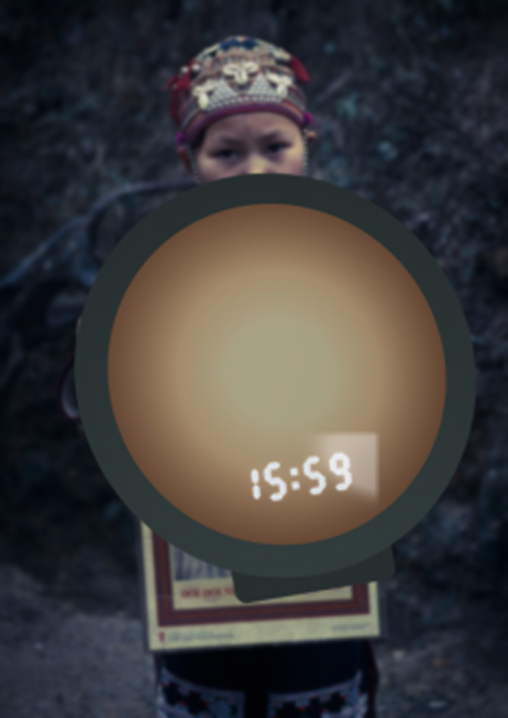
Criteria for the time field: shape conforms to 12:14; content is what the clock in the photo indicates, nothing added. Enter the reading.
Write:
15:59
